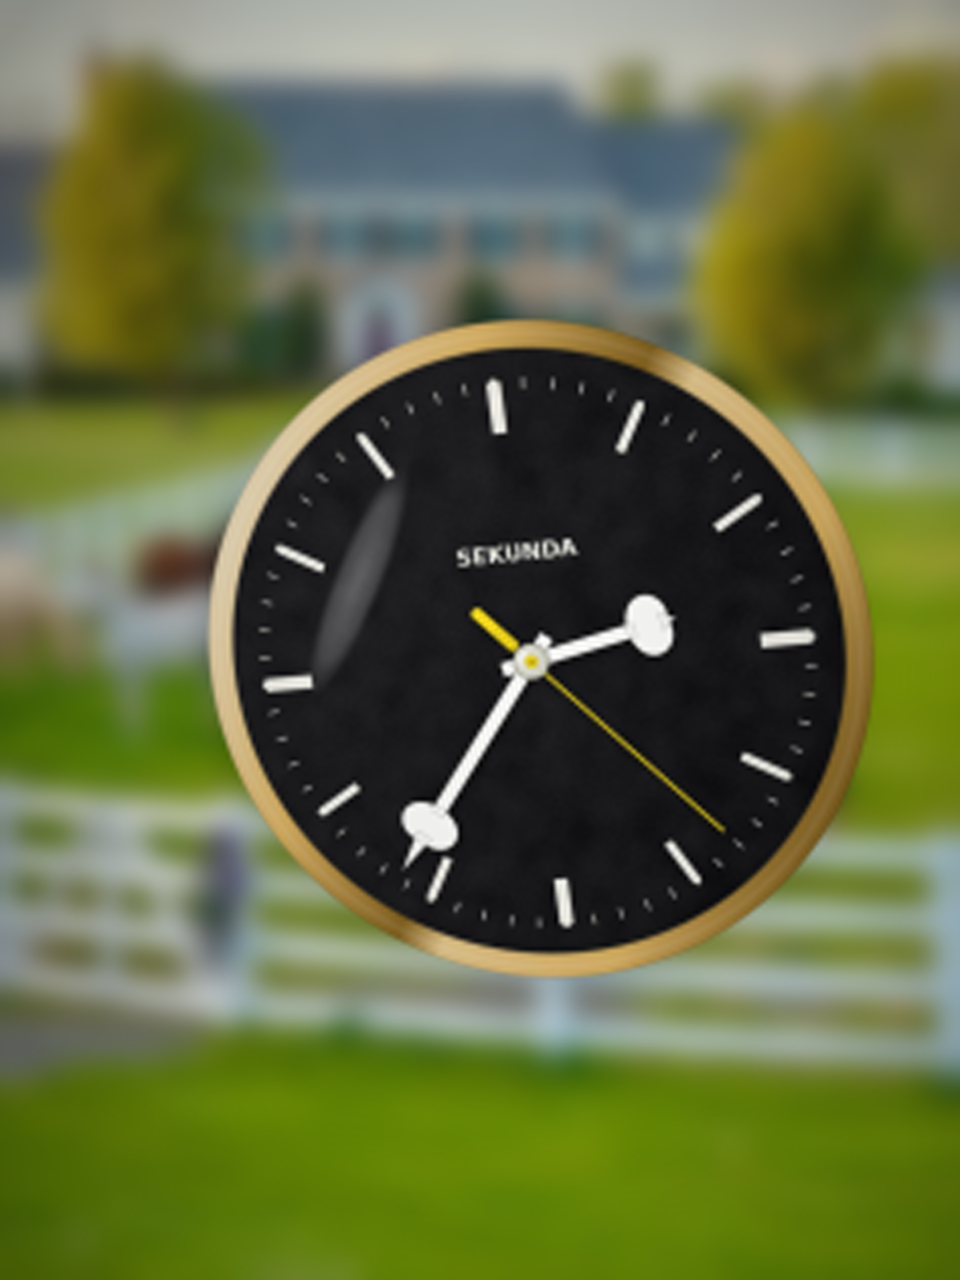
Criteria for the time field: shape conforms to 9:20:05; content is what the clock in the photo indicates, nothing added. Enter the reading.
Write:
2:36:23
